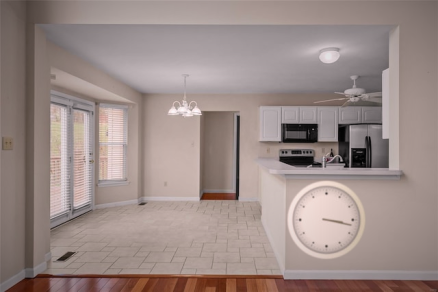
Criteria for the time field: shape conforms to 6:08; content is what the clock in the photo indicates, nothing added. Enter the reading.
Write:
3:17
